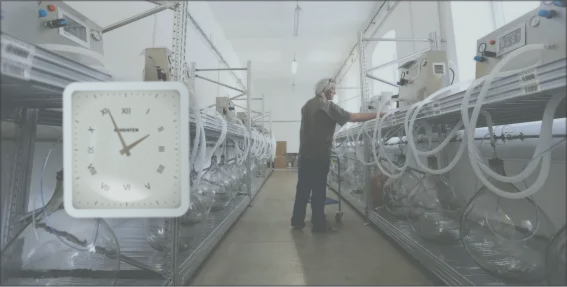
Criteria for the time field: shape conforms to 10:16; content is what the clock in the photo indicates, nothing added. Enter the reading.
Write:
1:56
